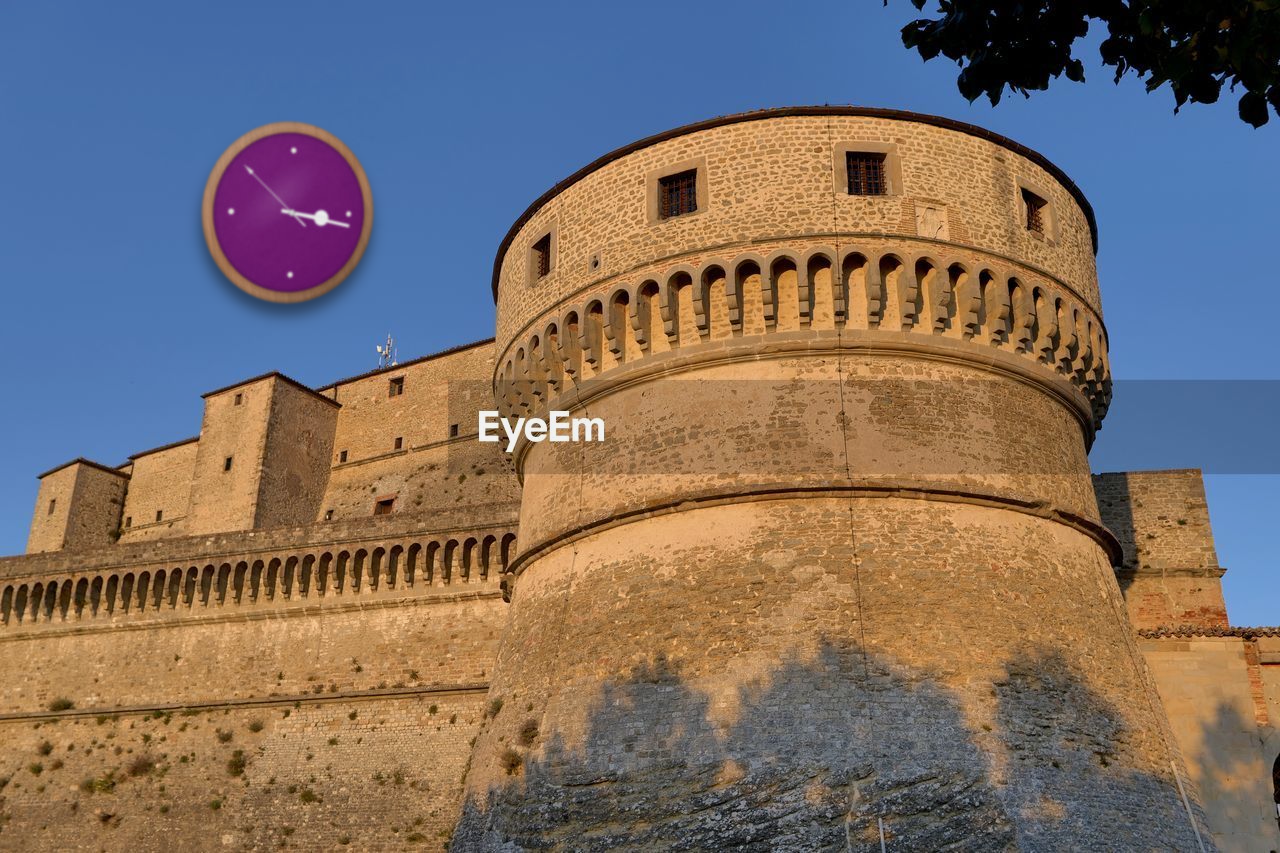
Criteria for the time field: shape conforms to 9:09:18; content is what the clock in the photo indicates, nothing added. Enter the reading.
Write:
3:16:52
